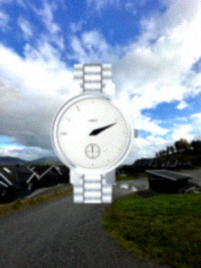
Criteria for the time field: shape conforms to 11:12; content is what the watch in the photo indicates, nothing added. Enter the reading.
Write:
2:11
